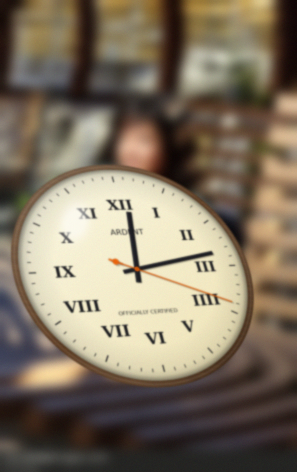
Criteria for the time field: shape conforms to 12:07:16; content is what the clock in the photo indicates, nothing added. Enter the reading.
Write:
12:13:19
